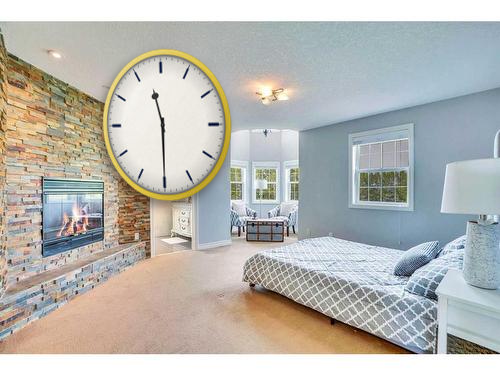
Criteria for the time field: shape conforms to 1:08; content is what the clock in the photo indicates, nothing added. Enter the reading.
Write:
11:30
